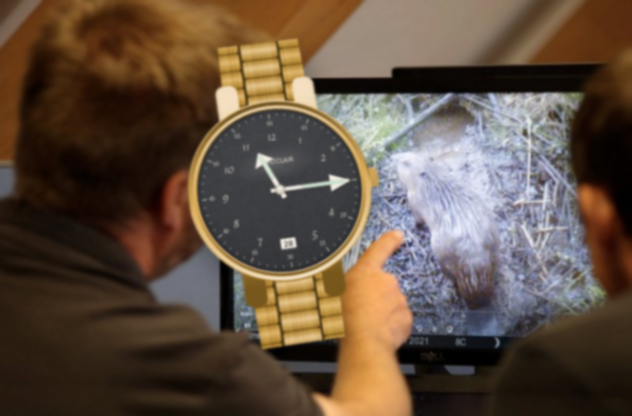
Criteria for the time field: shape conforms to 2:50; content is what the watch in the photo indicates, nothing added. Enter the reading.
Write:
11:15
